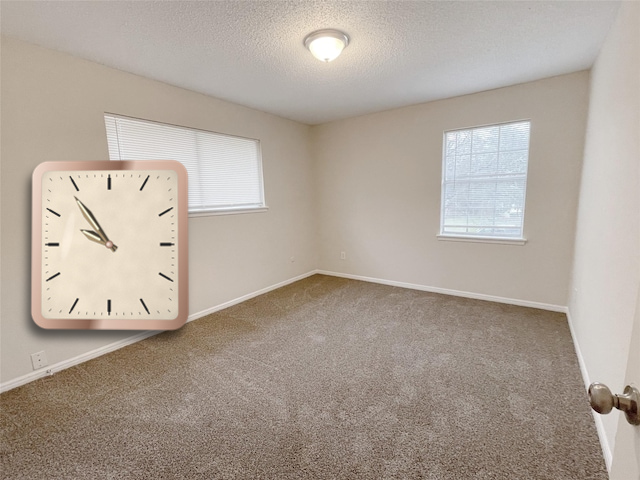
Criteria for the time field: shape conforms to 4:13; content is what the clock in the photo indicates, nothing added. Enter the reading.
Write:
9:54
